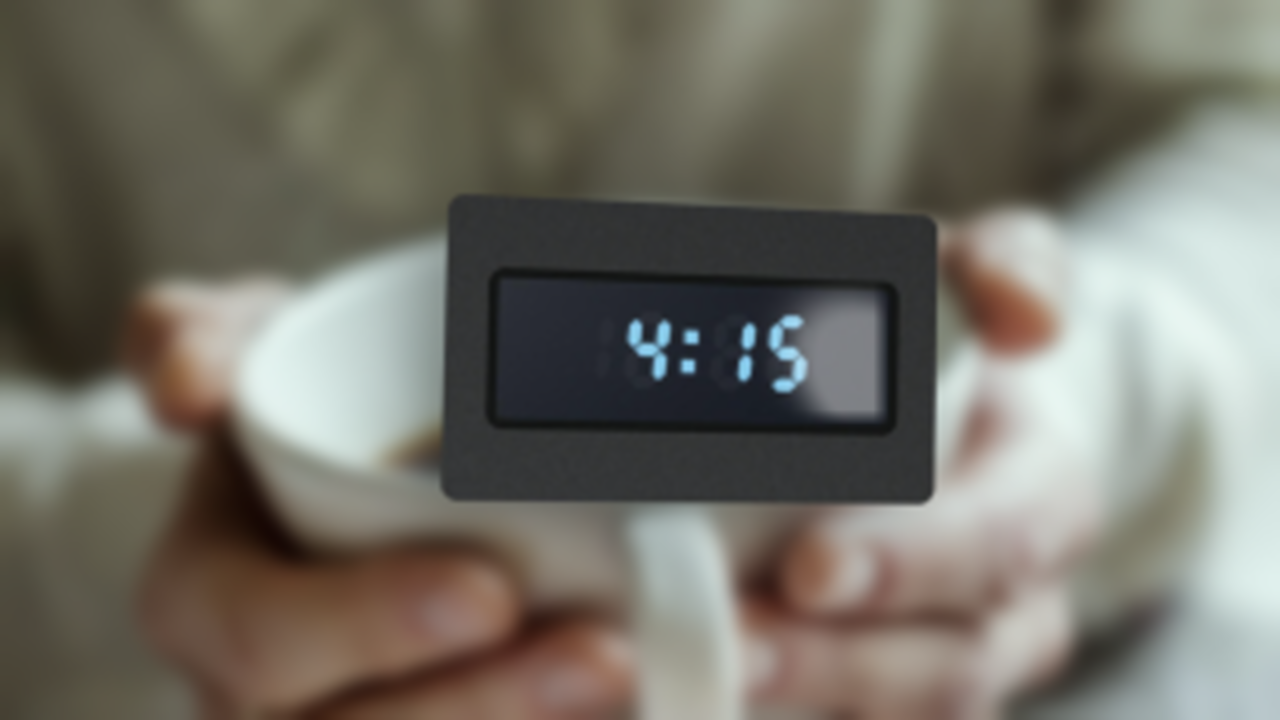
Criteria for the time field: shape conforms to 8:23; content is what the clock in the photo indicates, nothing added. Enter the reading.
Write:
4:15
